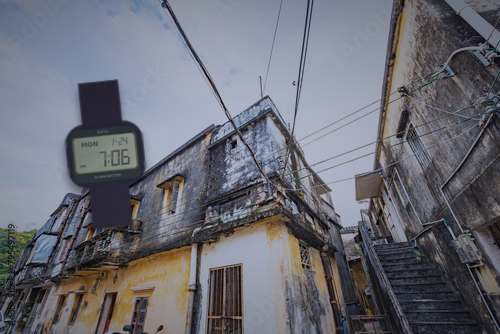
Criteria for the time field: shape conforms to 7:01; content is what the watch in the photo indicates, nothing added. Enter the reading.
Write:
7:06
